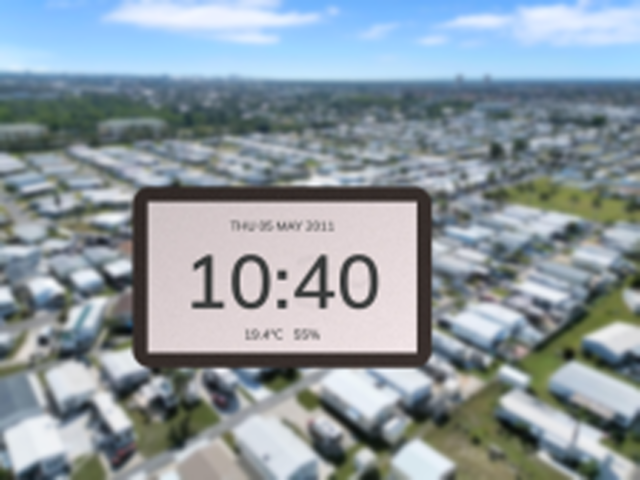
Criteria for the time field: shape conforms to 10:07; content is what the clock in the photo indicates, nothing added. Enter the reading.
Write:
10:40
